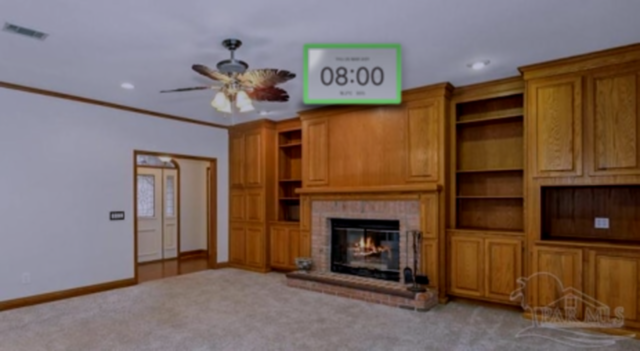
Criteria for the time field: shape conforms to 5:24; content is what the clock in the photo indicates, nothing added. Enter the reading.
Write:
8:00
